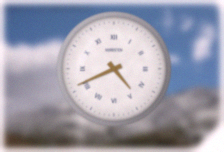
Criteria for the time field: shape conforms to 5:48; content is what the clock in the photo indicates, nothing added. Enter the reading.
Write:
4:41
